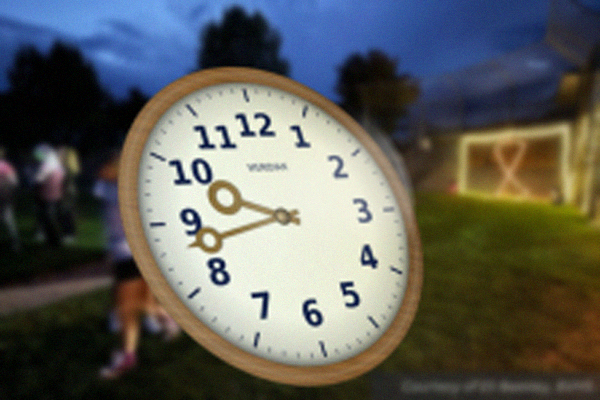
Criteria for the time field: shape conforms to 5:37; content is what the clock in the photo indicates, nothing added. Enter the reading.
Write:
9:43
